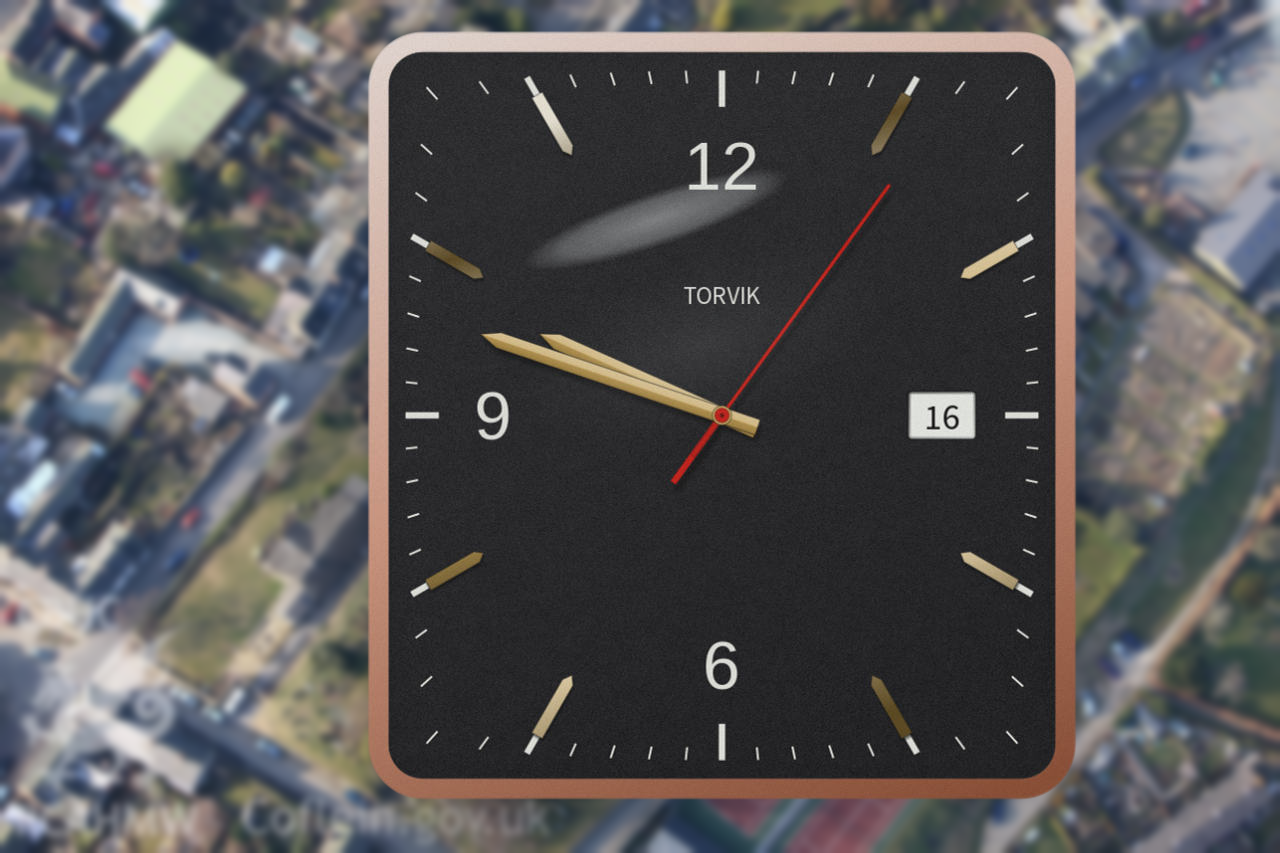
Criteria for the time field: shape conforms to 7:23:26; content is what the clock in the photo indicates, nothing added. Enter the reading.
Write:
9:48:06
